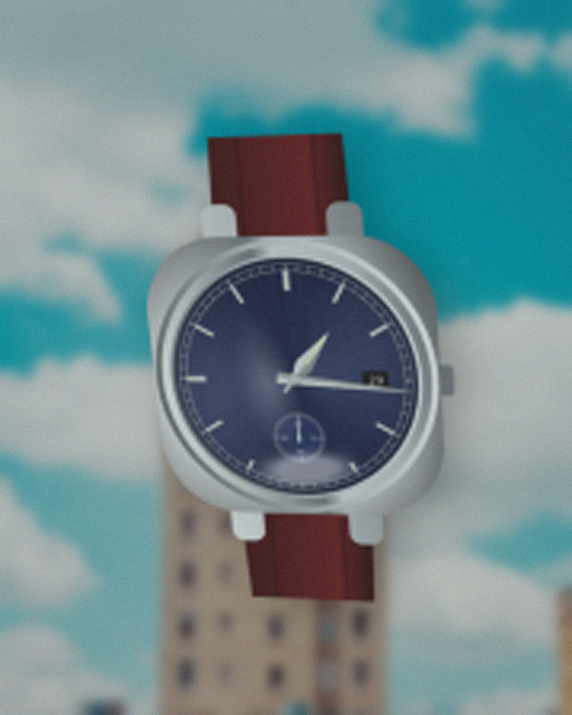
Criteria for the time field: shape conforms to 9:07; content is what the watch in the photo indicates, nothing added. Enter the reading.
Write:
1:16
